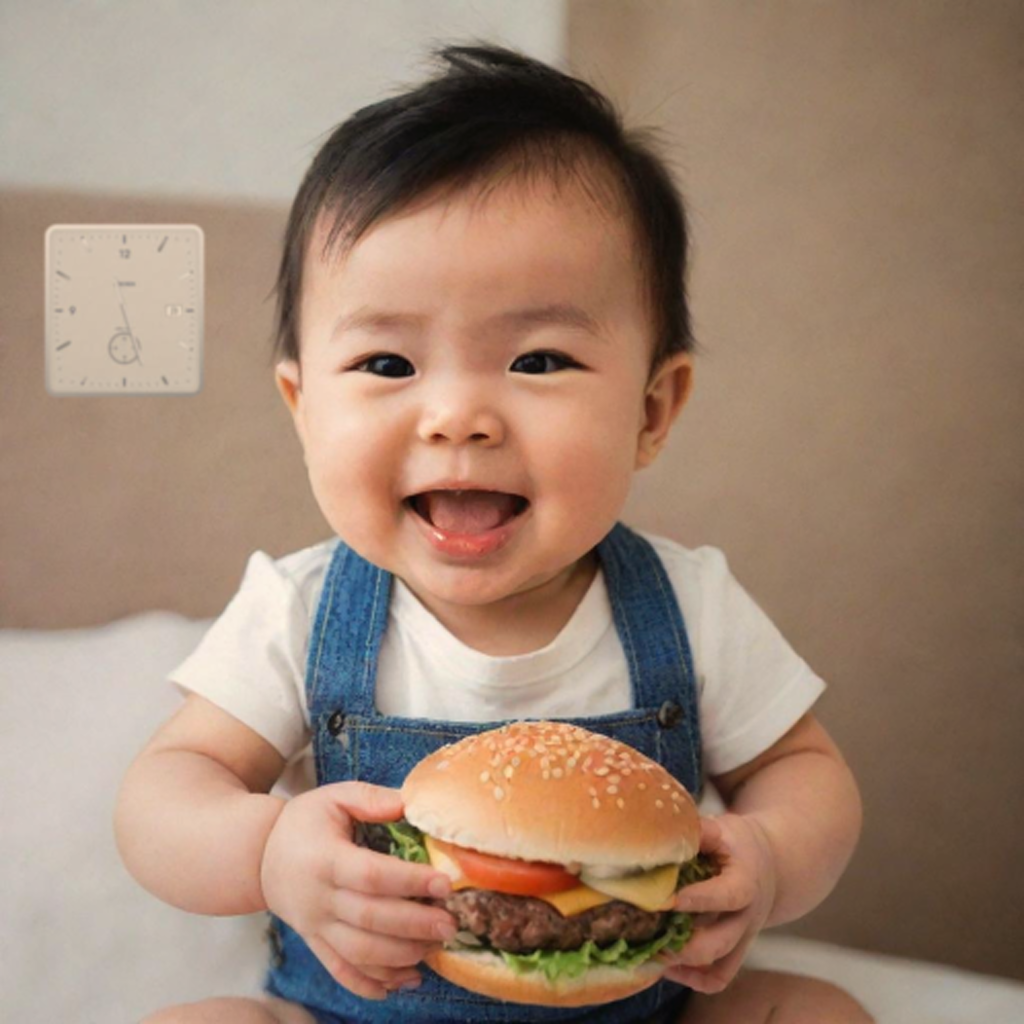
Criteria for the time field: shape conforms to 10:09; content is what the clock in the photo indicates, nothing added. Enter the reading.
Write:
11:27
